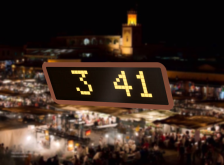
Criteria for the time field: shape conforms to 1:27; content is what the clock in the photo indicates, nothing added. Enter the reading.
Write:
3:41
